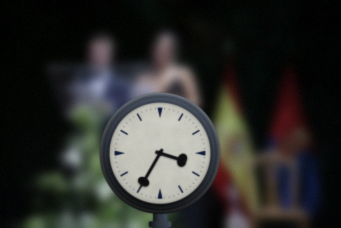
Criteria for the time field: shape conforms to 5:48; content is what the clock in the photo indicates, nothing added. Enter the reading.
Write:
3:35
